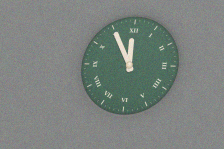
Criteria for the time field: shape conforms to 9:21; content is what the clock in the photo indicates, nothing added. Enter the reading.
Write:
11:55
